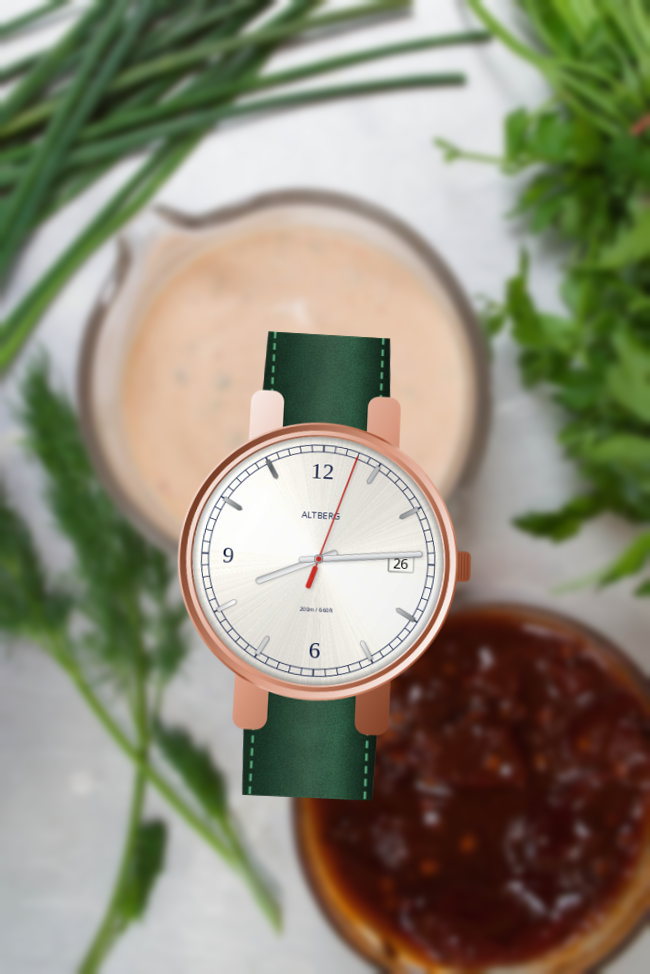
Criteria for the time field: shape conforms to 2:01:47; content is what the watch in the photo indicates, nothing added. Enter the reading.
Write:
8:14:03
